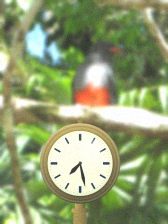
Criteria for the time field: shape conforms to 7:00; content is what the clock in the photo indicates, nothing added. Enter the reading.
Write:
7:28
